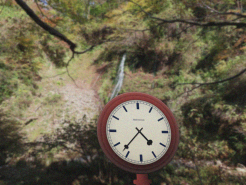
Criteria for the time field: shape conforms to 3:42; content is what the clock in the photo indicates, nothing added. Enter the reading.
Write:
4:37
